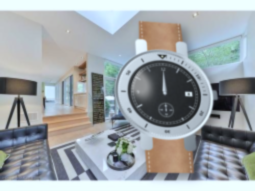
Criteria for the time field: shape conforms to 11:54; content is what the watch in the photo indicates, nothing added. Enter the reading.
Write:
12:00
